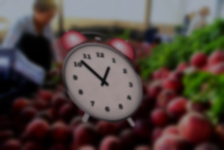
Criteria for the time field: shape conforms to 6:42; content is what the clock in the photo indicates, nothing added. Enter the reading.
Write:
12:52
